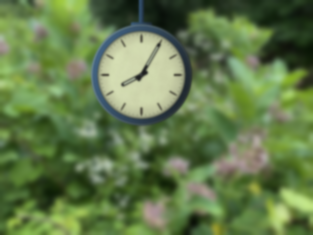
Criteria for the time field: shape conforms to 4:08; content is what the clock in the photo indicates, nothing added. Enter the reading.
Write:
8:05
